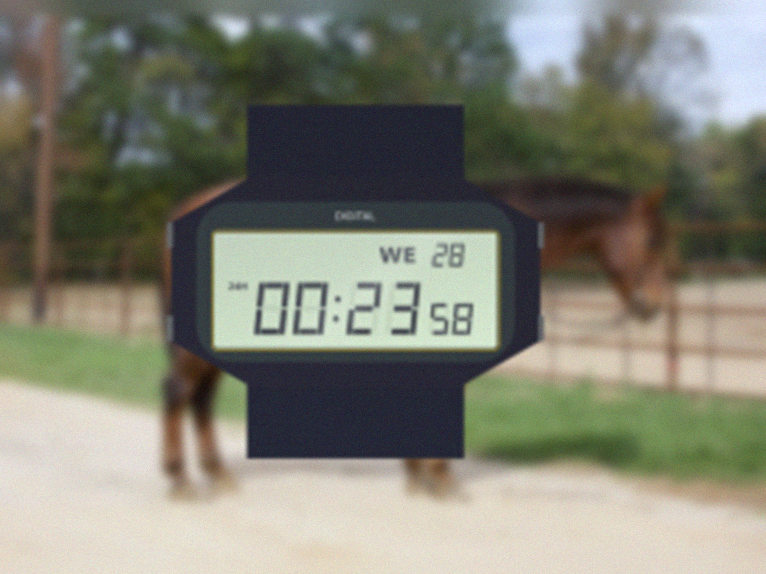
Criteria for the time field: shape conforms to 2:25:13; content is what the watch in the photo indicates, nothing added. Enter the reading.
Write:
0:23:58
